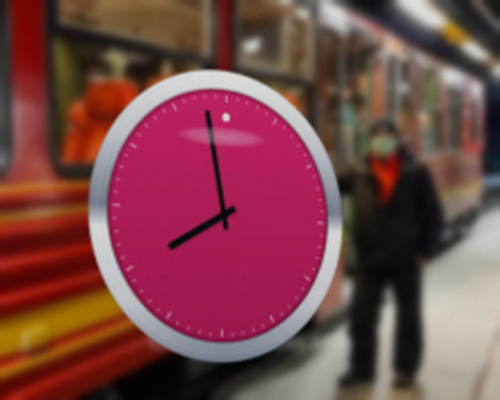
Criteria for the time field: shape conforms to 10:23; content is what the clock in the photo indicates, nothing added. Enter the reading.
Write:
7:58
